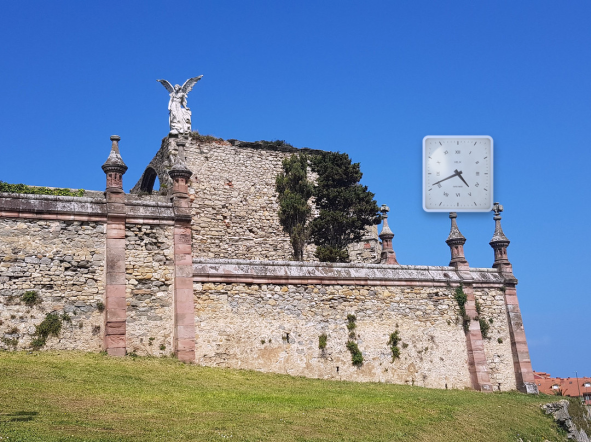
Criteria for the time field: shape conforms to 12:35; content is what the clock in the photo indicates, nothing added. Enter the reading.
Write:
4:41
